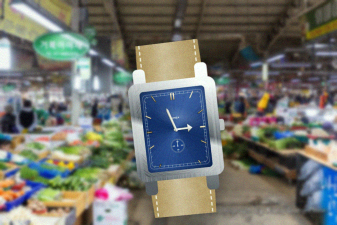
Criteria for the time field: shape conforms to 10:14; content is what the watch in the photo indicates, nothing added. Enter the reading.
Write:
2:57
